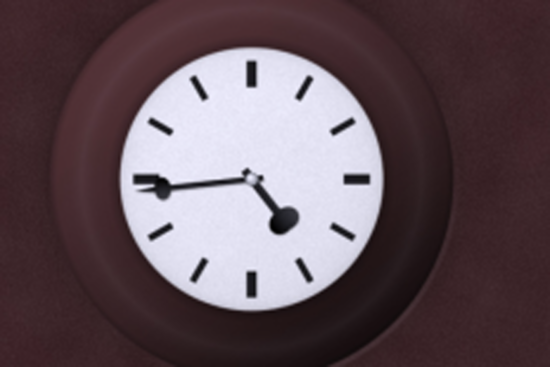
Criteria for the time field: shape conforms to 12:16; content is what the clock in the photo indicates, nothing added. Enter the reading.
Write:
4:44
